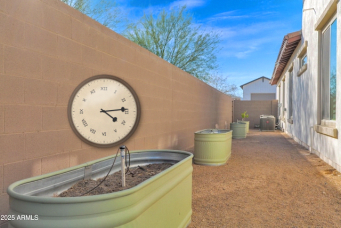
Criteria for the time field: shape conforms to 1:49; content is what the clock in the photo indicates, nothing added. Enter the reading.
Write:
4:14
